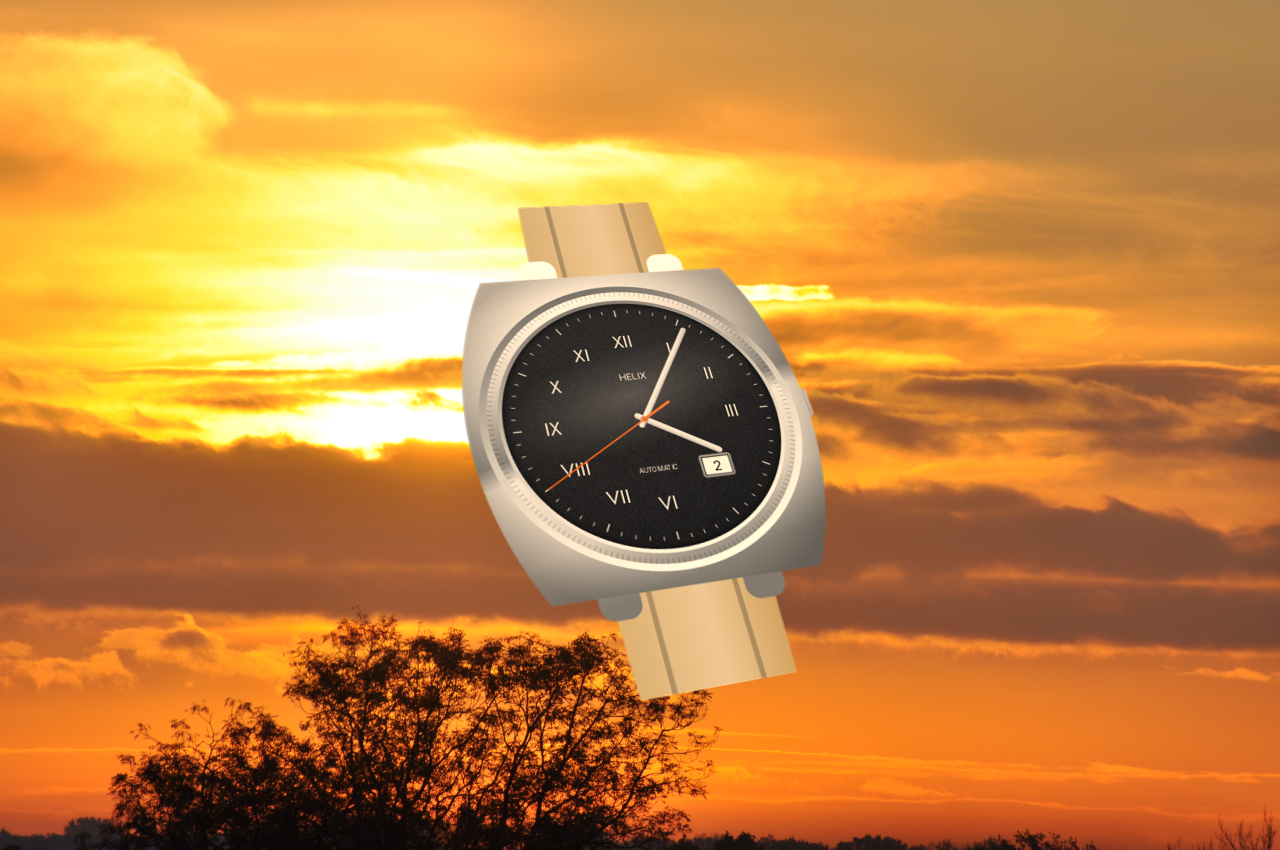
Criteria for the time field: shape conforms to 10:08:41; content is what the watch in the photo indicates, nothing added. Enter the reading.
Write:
4:05:40
